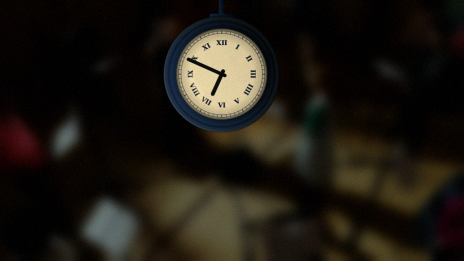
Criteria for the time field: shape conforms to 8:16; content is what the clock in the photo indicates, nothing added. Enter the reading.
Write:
6:49
